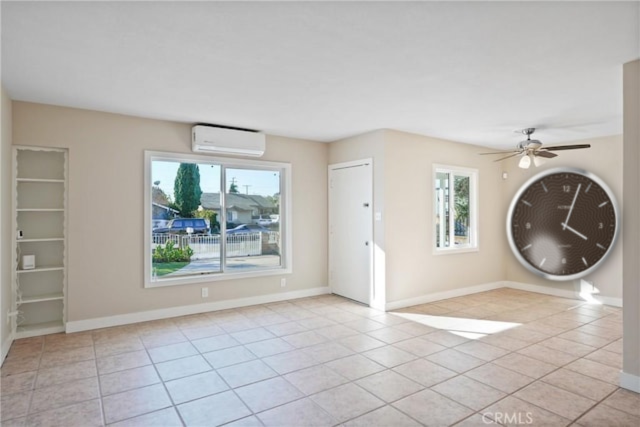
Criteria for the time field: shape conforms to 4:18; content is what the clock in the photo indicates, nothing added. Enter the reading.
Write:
4:03
